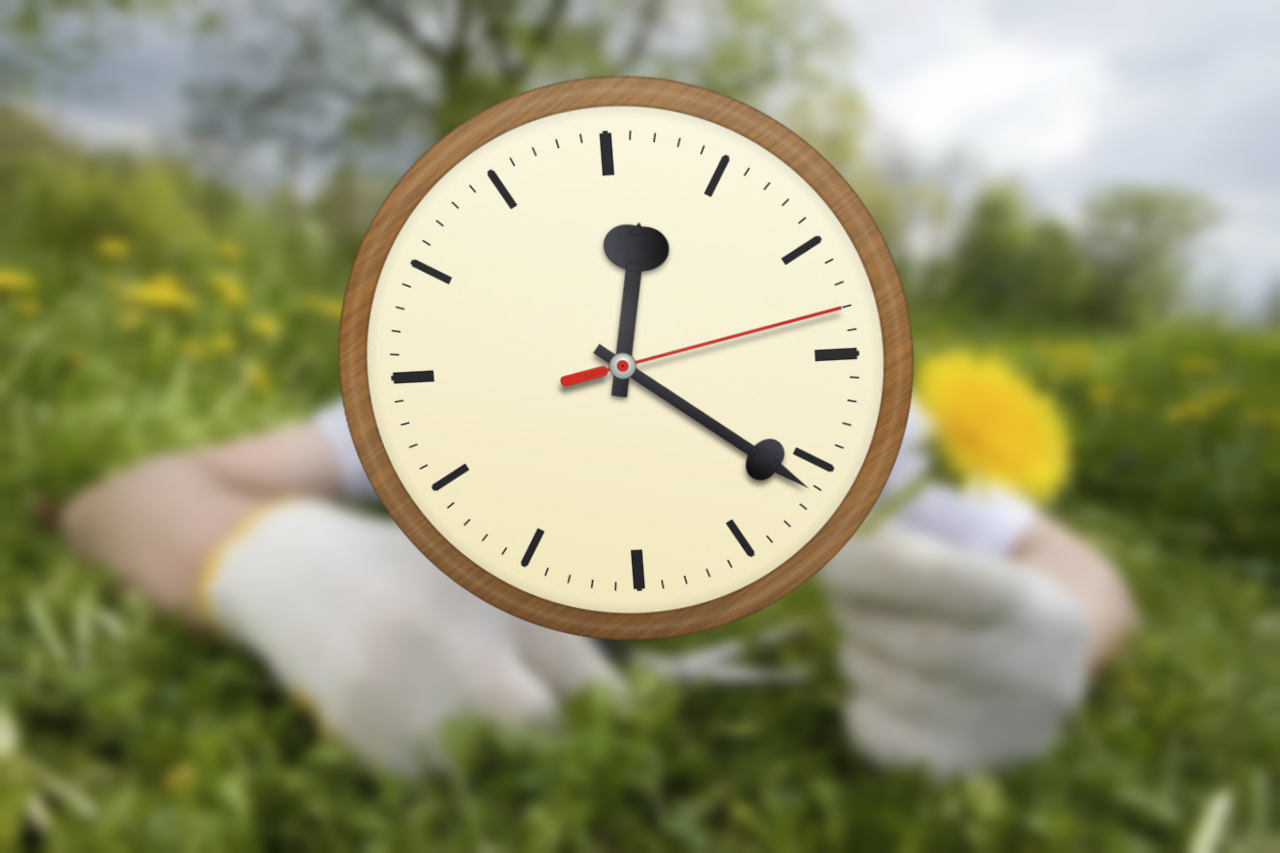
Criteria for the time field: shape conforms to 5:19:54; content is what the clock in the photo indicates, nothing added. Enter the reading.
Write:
12:21:13
